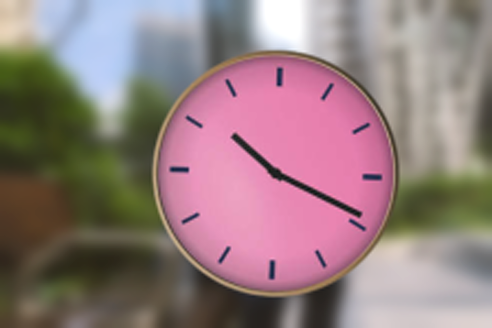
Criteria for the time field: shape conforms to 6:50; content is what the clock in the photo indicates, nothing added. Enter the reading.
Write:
10:19
